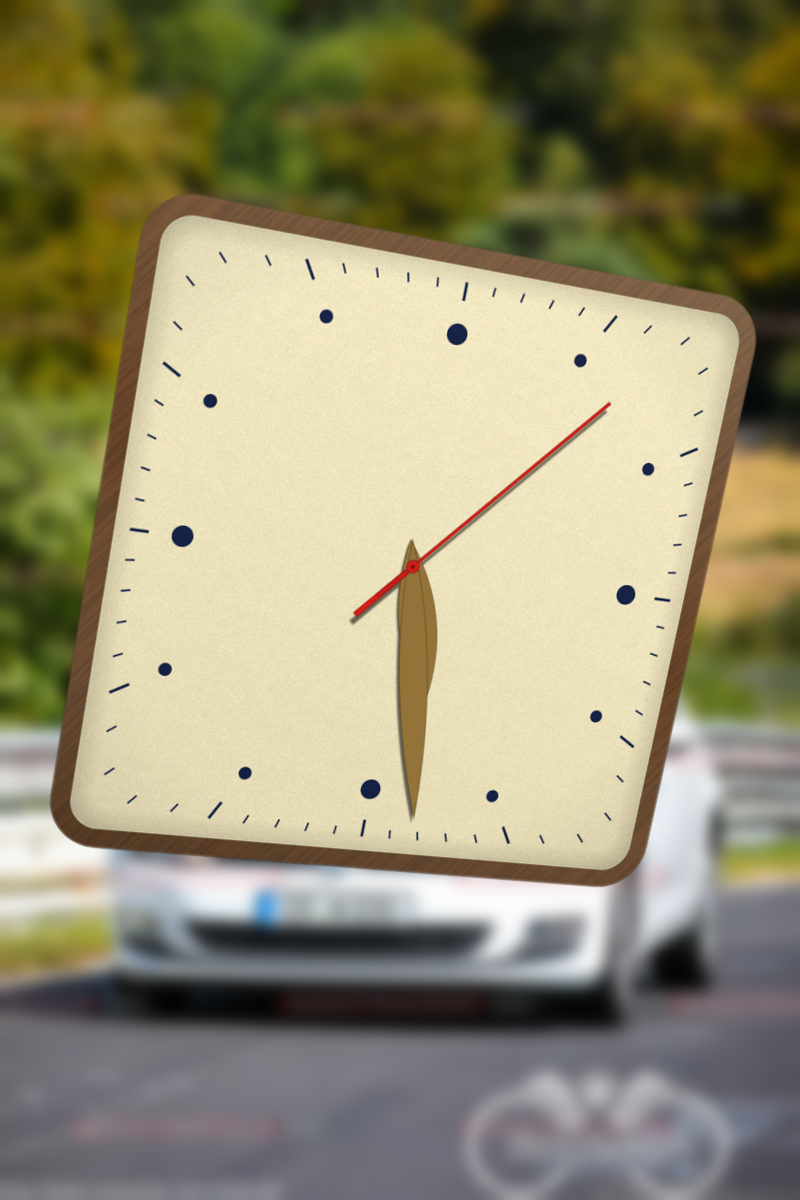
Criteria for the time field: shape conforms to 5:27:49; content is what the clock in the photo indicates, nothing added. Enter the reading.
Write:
5:28:07
